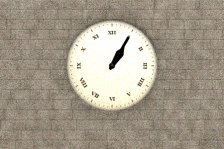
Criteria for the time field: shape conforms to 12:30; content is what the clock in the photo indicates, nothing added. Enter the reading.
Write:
1:05
